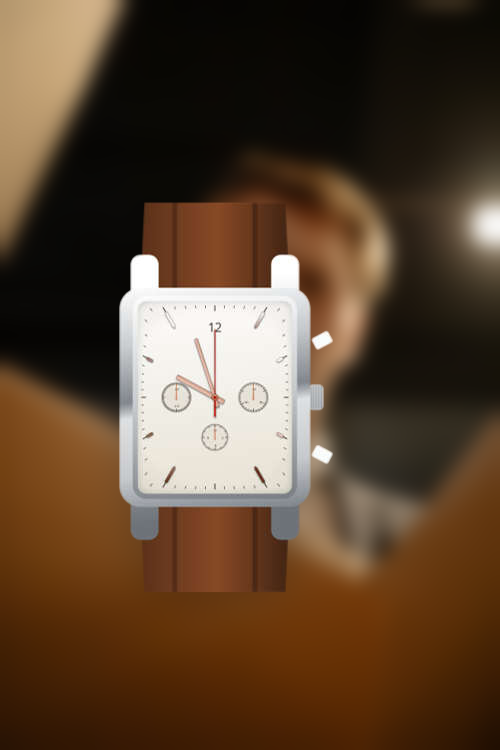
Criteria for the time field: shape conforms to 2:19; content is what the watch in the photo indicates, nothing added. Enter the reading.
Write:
9:57
